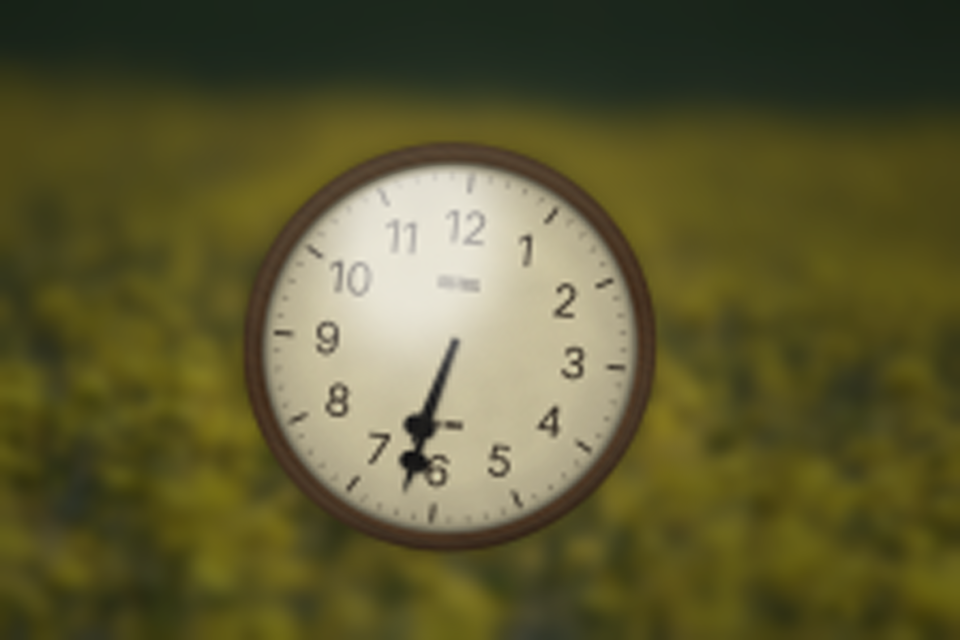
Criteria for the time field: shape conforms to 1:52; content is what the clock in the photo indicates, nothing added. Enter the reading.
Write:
6:32
